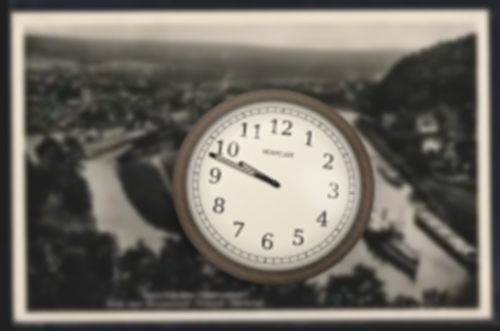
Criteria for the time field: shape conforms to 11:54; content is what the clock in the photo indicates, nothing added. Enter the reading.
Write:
9:48
